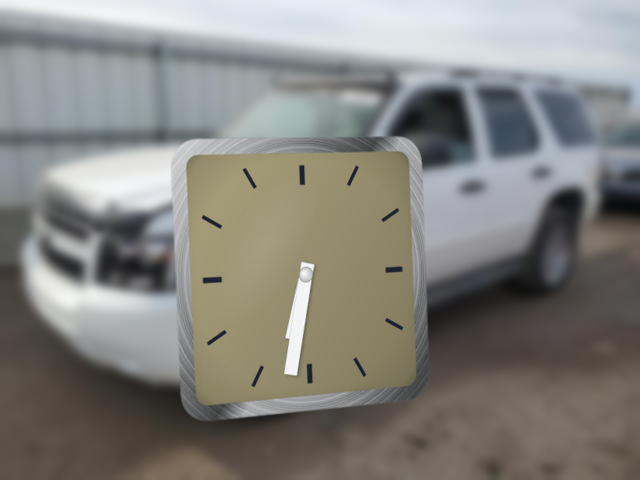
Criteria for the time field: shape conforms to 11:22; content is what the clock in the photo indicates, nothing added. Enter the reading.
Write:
6:32
